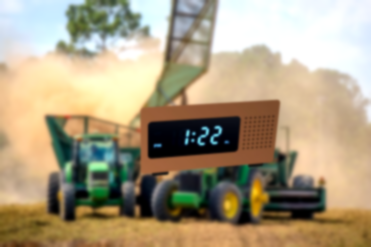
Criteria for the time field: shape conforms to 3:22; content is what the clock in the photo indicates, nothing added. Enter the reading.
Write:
1:22
